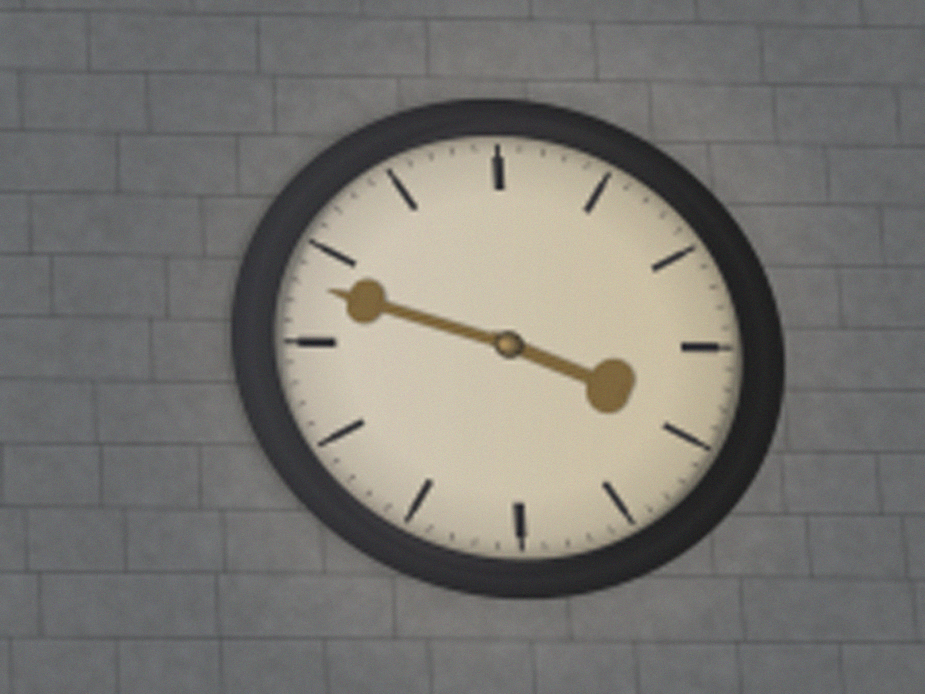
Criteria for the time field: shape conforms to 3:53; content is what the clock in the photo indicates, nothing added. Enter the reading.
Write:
3:48
